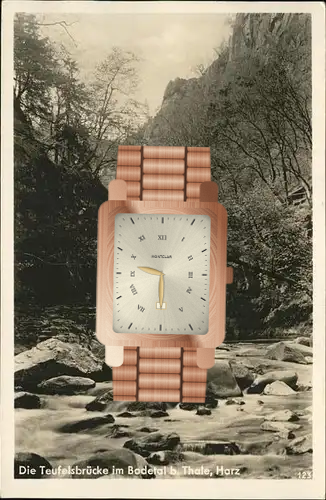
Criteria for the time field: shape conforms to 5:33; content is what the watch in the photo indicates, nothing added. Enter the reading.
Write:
9:30
